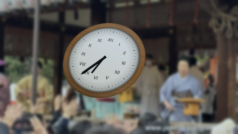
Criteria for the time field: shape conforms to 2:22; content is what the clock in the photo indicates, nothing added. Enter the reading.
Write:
6:36
